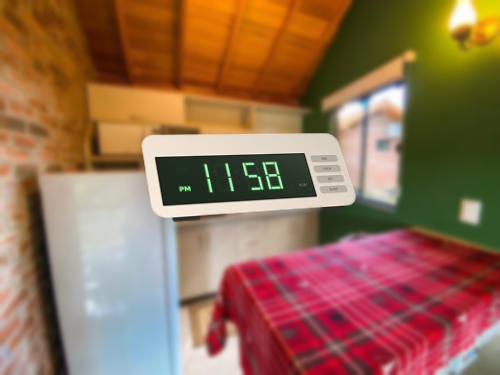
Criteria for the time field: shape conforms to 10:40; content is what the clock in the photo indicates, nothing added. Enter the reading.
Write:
11:58
